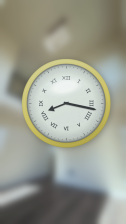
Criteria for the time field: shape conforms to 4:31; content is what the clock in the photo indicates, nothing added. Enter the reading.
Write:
8:17
